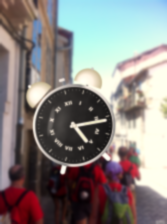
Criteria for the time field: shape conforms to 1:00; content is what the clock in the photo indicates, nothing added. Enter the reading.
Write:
5:16
